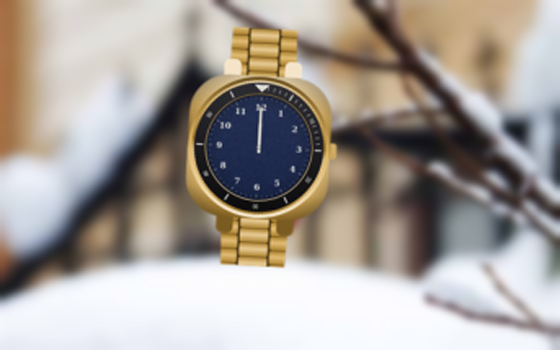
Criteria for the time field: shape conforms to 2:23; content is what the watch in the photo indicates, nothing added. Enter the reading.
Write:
12:00
